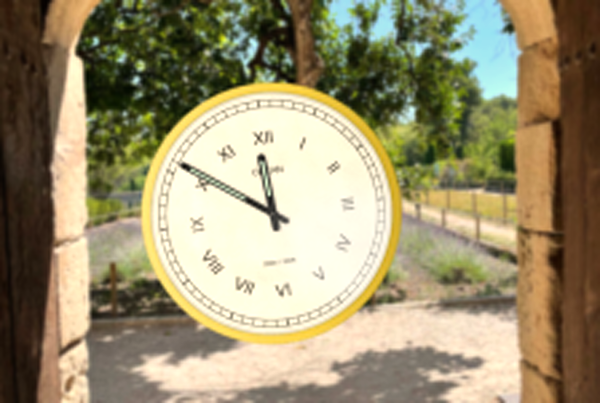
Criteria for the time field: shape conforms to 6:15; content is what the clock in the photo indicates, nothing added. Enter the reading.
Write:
11:51
